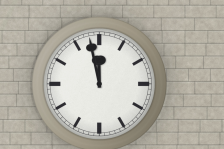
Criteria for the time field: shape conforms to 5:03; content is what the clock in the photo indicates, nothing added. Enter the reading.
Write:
11:58
